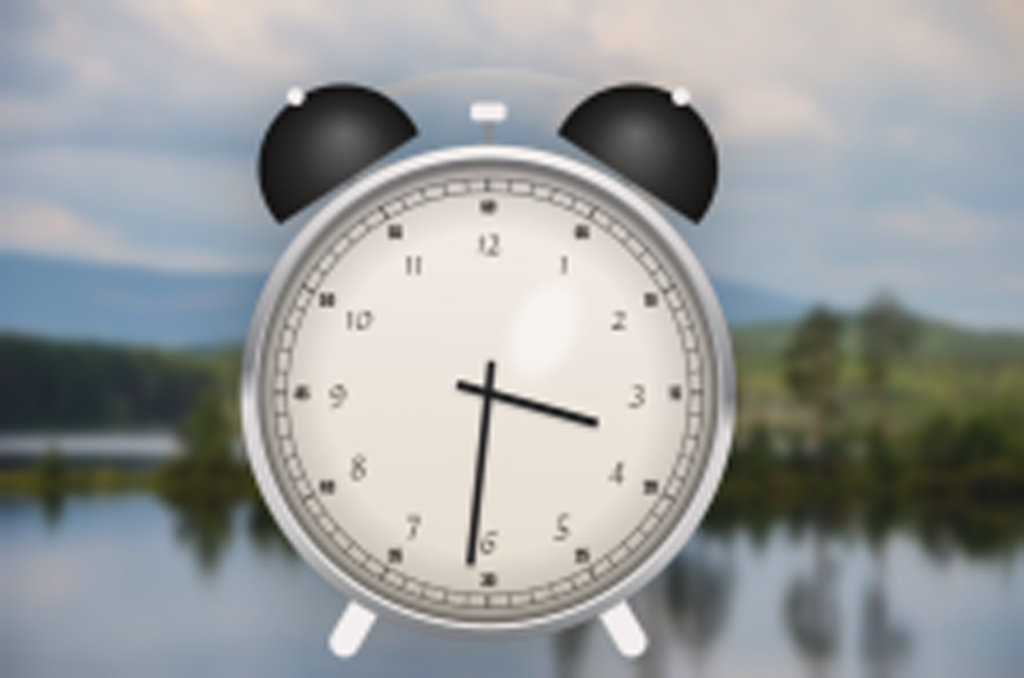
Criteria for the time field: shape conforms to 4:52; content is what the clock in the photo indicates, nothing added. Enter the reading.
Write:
3:31
